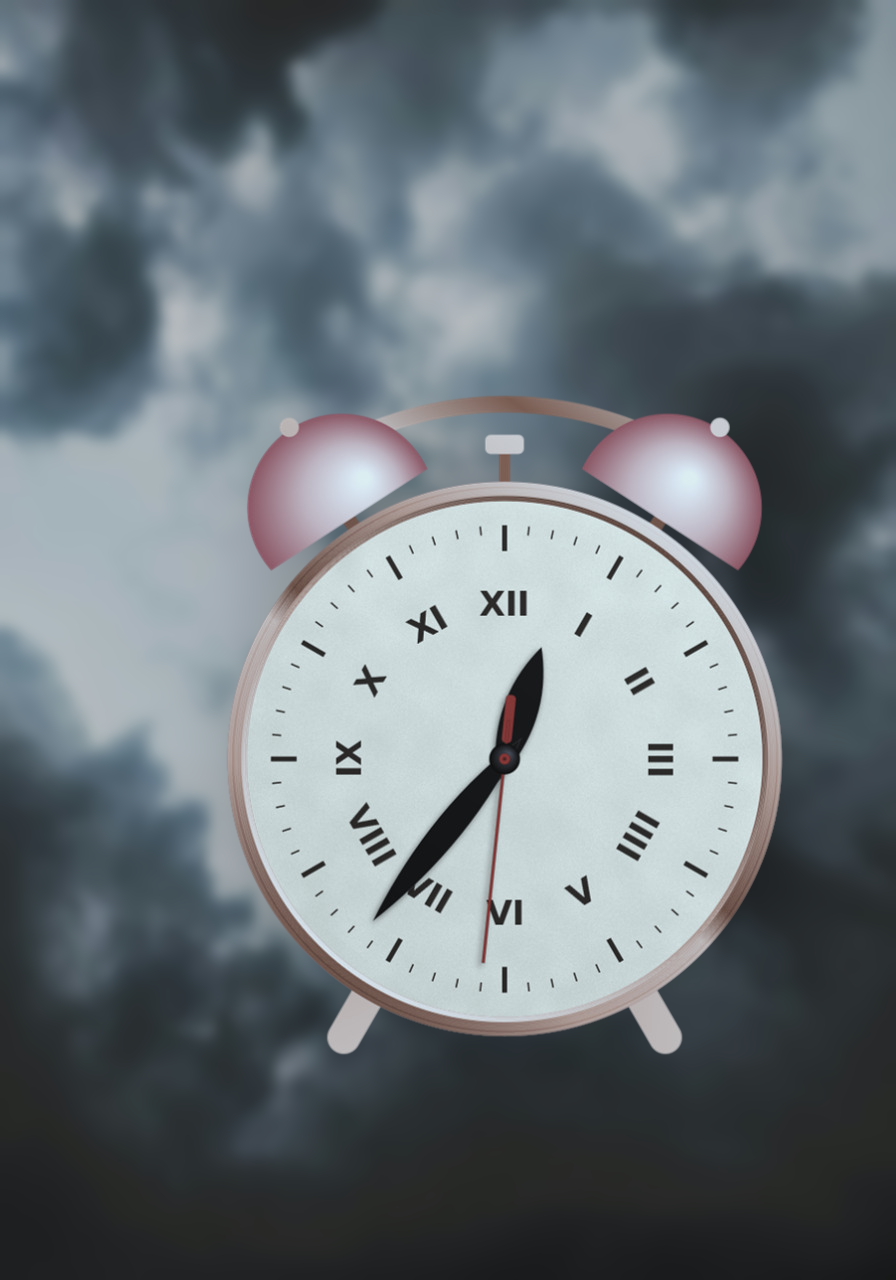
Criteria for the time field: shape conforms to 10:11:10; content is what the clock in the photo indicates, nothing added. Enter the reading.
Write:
12:36:31
